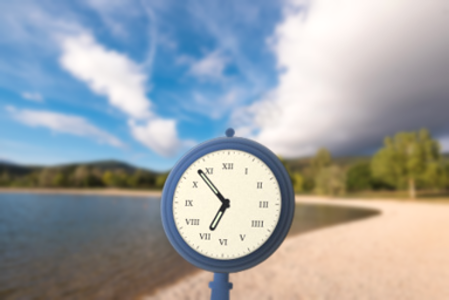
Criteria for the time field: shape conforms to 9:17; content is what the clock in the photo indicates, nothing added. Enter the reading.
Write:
6:53
